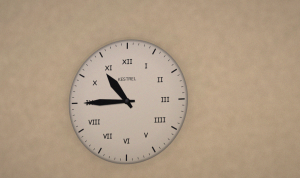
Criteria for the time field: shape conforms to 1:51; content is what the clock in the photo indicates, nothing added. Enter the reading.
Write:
10:45
